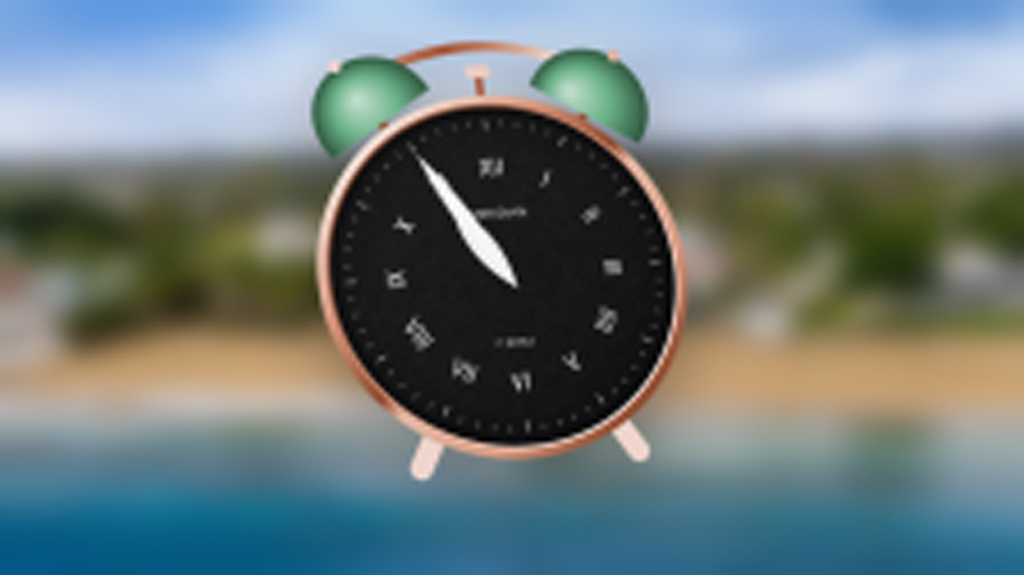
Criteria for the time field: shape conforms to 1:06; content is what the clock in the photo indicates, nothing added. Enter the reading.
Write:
10:55
